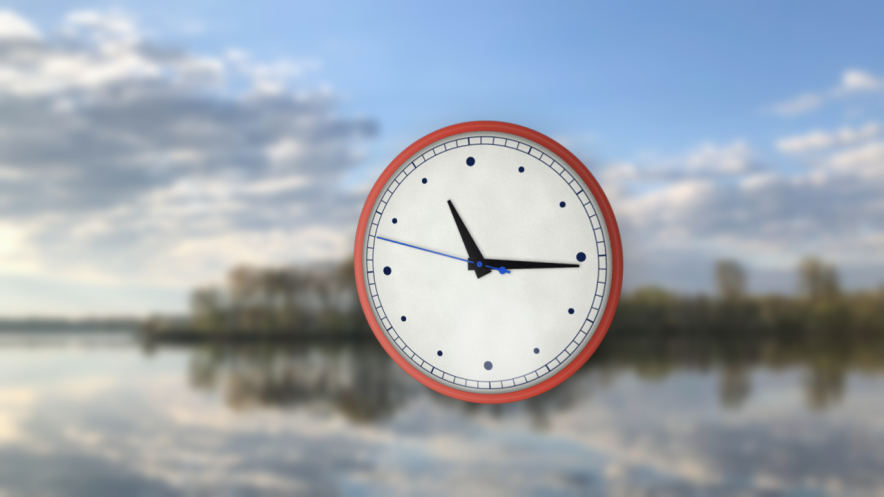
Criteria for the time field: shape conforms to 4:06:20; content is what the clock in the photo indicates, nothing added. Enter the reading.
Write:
11:15:48
